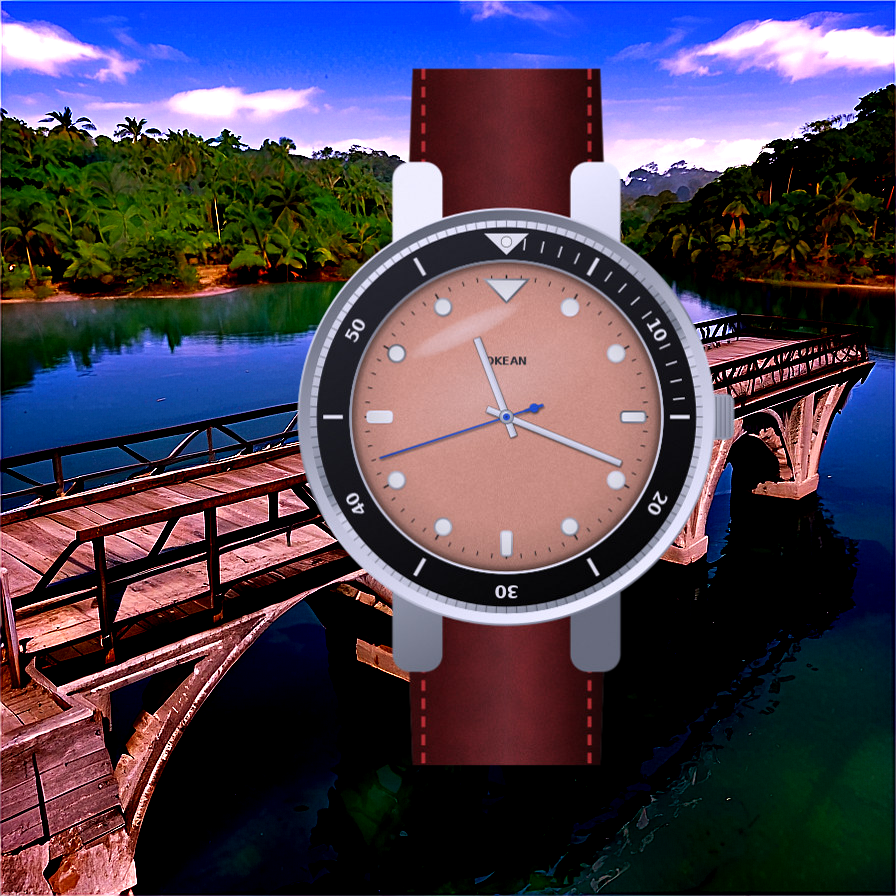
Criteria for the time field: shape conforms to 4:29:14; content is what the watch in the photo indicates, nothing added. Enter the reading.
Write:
11:18:42
